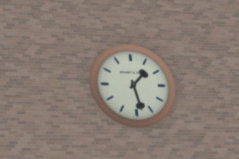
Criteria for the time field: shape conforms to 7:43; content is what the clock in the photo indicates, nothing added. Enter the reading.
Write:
1:28
